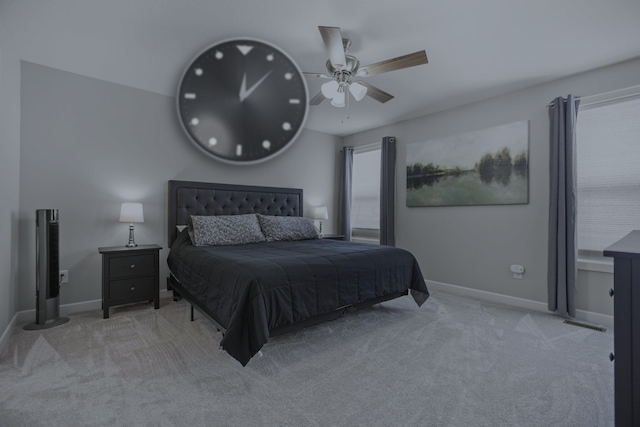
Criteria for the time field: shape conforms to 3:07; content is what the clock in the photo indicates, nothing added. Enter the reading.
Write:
12:07
